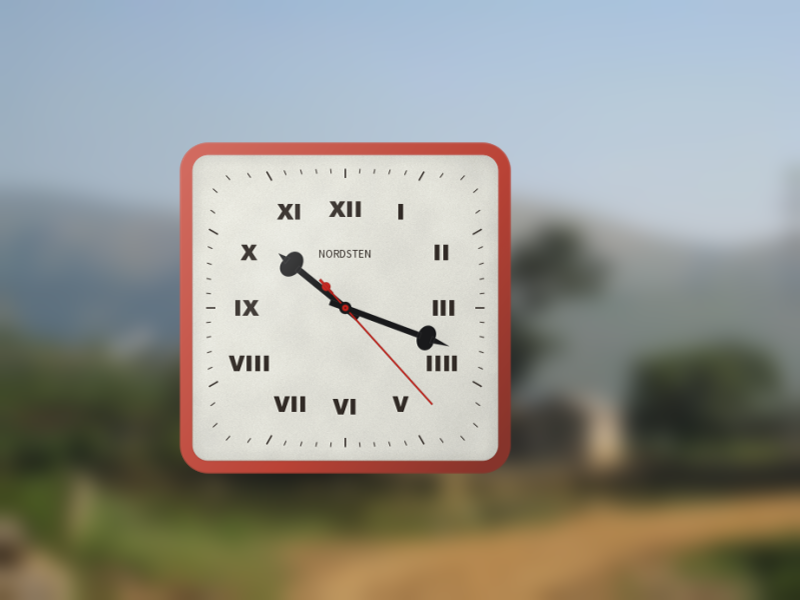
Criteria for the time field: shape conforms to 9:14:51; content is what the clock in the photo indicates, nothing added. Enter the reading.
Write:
10:18:23
